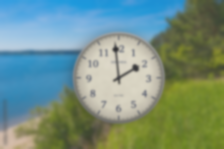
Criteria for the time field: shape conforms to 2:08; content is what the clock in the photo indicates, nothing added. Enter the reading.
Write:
1:59
